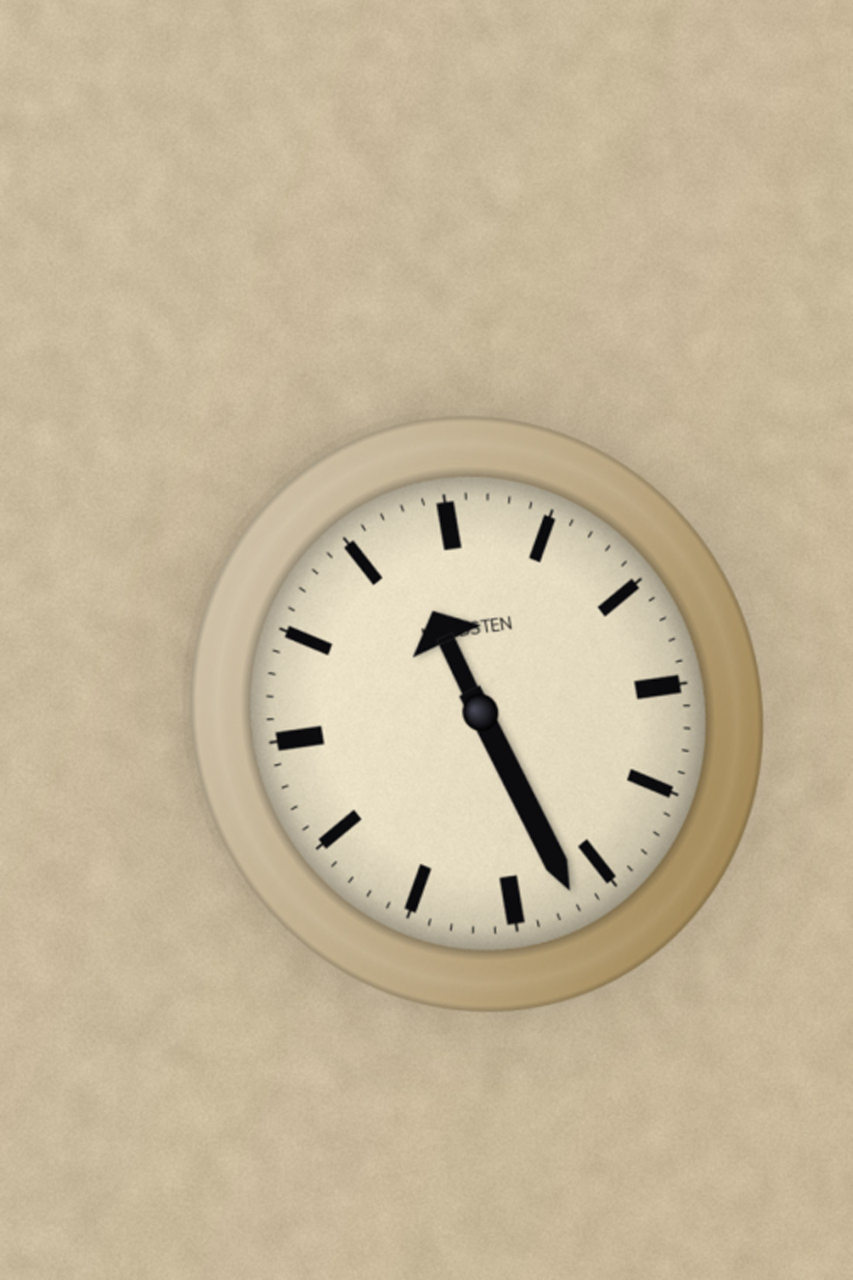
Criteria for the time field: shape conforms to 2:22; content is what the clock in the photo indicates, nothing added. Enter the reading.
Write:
11:27
